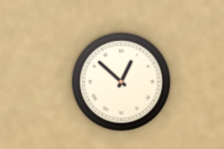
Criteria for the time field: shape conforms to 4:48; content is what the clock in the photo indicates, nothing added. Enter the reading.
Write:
12:52
